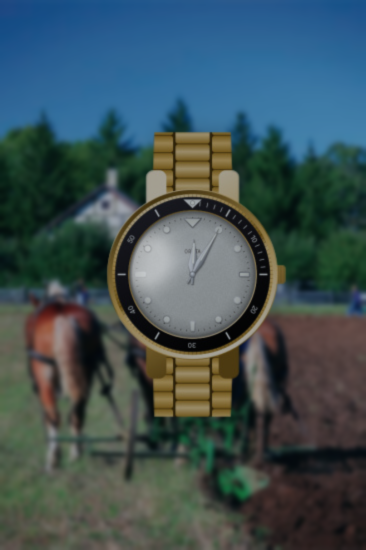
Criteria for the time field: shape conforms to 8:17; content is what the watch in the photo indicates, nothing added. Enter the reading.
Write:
12:05
